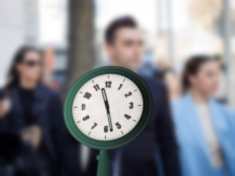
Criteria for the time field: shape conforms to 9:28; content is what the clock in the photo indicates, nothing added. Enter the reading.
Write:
11:28
